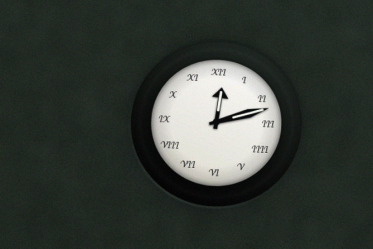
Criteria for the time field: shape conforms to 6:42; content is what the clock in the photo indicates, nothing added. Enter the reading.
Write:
12:12
